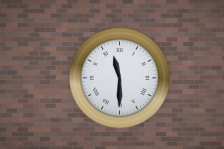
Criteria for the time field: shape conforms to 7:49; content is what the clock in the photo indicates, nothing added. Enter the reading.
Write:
11:30
